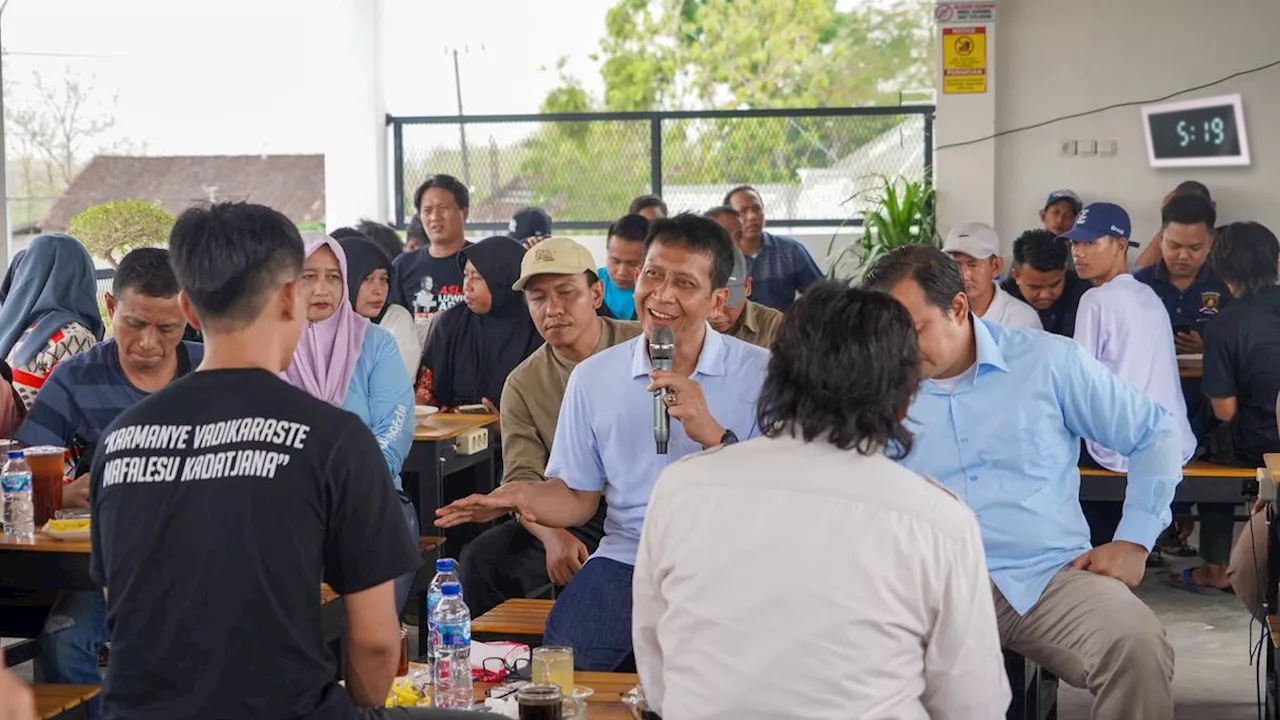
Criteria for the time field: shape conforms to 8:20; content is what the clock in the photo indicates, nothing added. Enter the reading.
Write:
5:19
